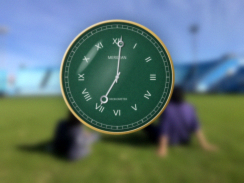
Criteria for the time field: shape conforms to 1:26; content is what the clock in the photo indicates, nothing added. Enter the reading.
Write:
7:01
